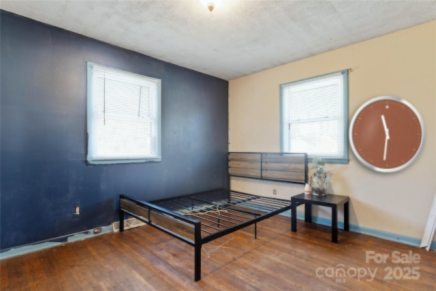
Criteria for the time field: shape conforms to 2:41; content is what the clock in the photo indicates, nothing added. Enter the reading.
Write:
11:31
